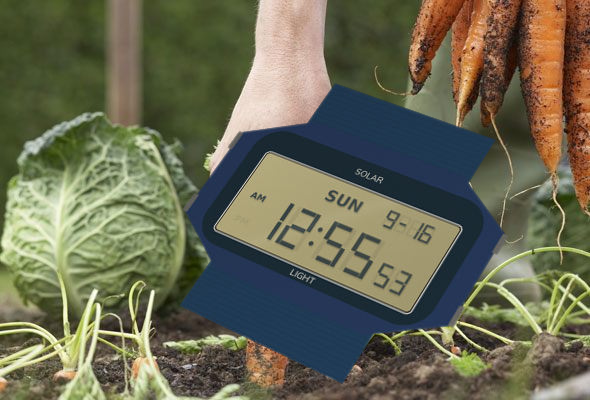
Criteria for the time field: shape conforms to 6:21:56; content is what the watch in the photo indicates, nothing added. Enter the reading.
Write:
12:55:53
